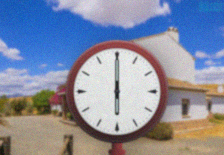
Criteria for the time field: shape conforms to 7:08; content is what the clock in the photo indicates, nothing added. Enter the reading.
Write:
6:00
